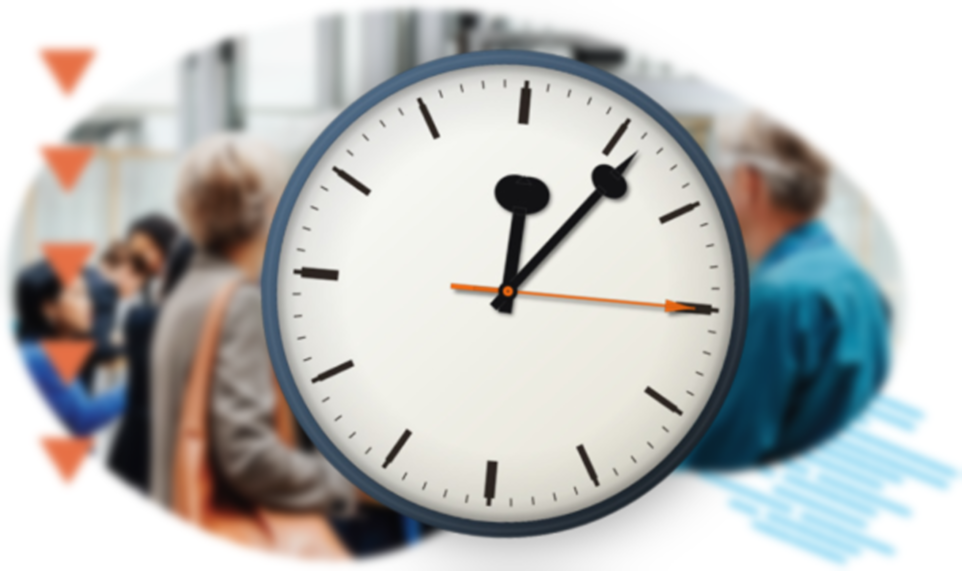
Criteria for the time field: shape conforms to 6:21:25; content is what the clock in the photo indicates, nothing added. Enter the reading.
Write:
12:06:15
